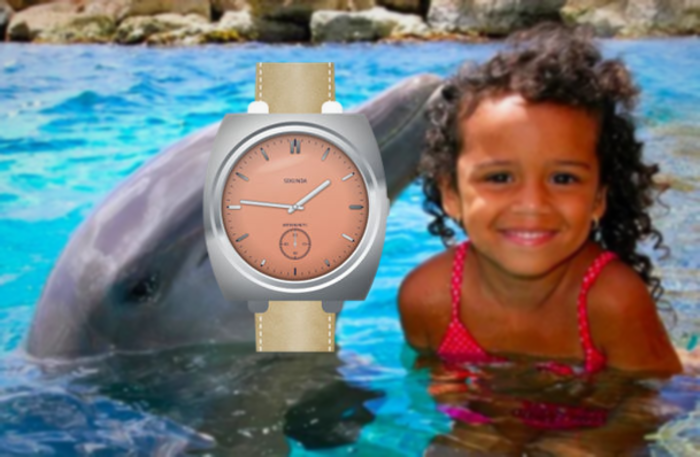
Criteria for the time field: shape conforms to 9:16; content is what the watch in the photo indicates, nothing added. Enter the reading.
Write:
1:46
